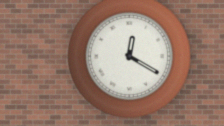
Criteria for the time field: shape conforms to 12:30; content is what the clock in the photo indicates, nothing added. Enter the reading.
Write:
12:20
